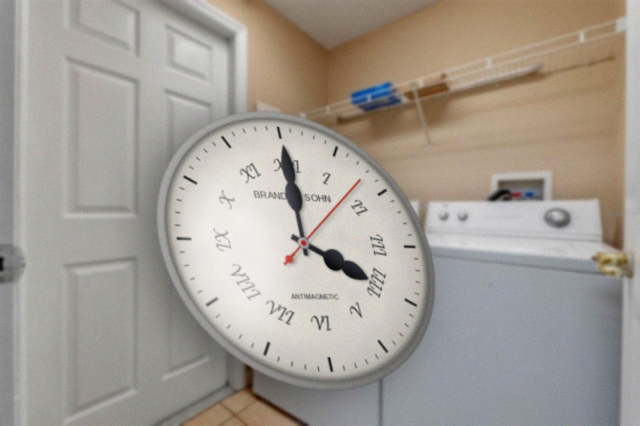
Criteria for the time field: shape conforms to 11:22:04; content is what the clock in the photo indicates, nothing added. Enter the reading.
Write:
4:00:08
